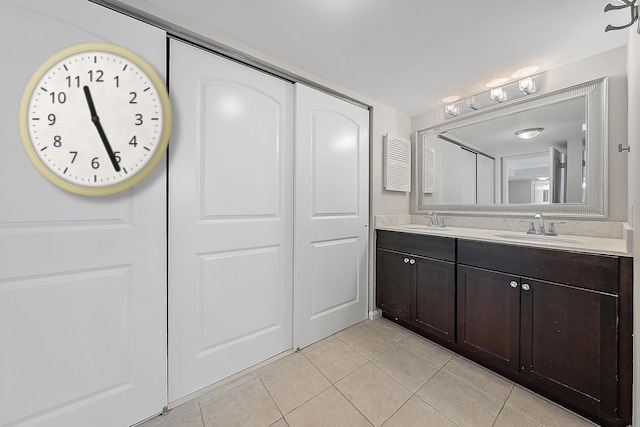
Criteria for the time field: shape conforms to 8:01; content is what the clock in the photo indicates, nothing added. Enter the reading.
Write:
11:26
